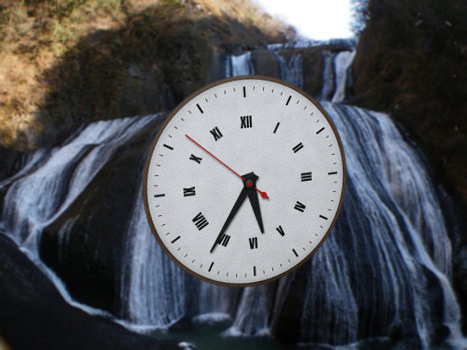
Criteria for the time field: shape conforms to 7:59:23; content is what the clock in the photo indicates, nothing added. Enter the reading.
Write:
5:35:52
